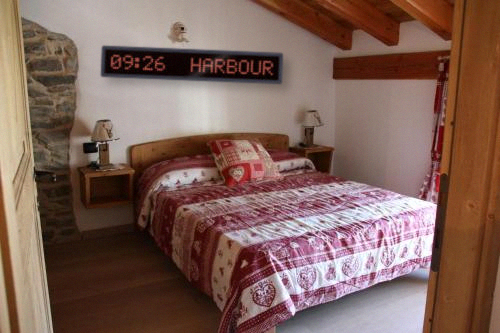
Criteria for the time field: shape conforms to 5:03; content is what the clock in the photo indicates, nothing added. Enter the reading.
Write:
9:26
